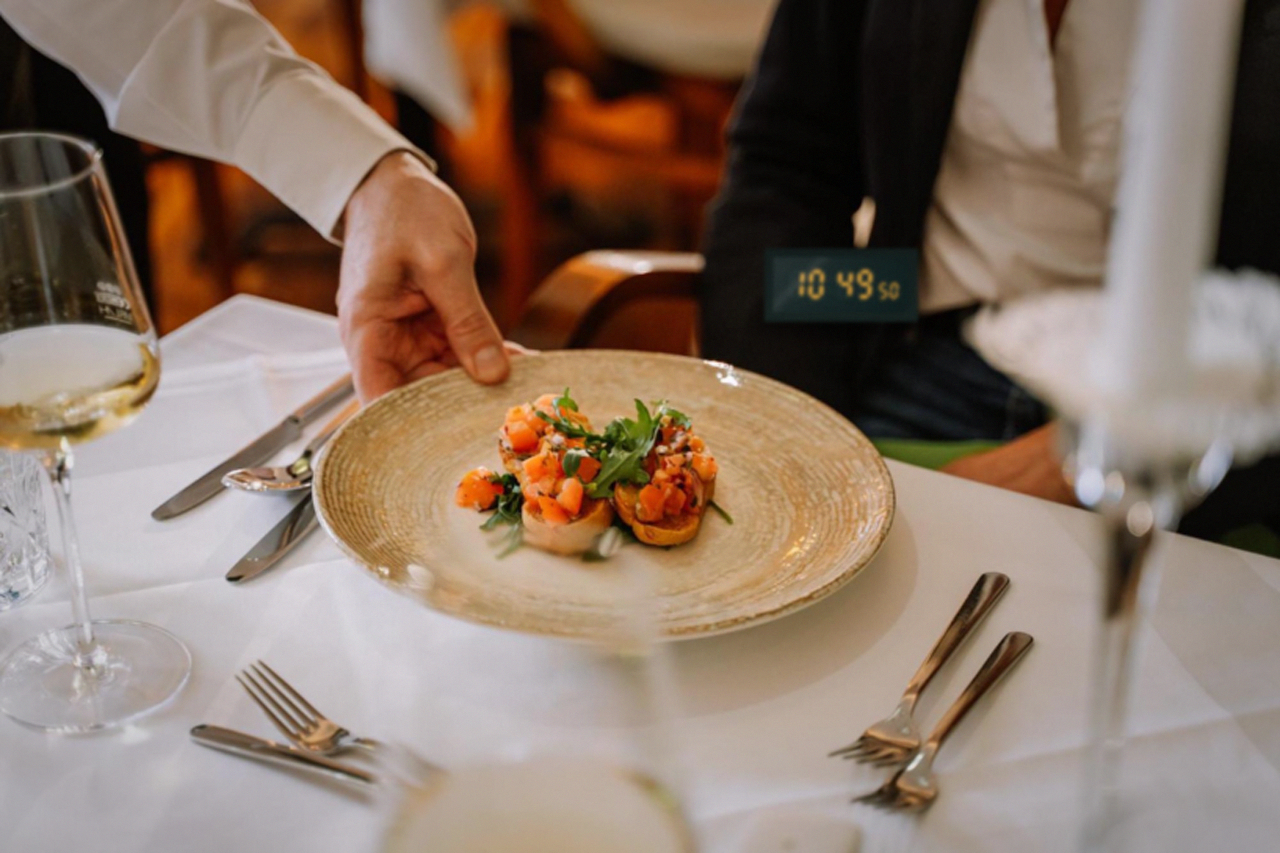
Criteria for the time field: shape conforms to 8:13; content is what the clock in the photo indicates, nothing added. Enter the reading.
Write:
10:49
